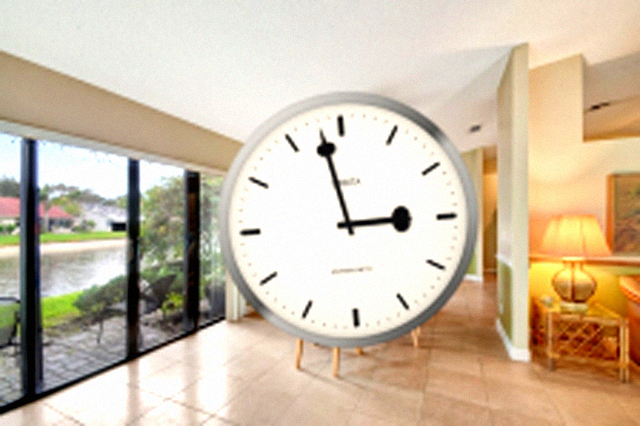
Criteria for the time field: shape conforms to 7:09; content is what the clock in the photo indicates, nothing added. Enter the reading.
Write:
2:58
